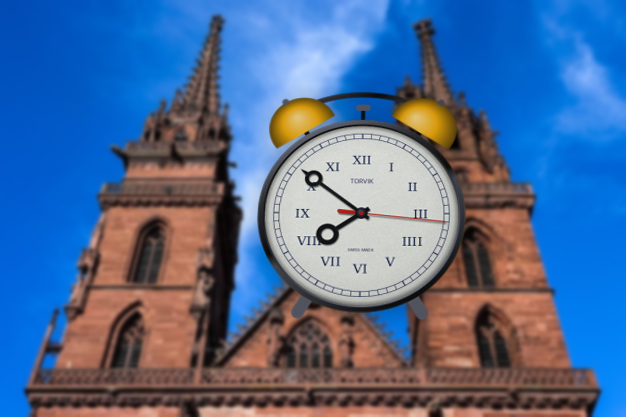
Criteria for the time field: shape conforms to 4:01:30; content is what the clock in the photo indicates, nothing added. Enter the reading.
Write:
7:51:16
